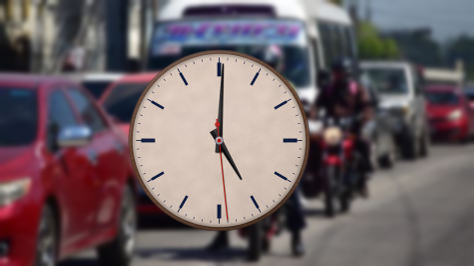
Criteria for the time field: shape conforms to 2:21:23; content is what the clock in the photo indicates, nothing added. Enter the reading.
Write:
5:00:29
